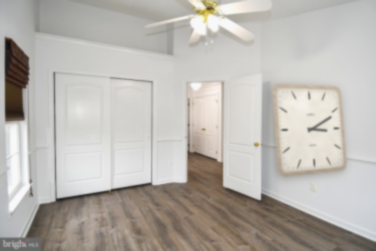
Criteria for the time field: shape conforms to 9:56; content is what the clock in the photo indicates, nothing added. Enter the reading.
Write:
3:11
